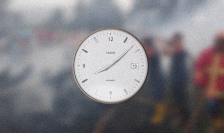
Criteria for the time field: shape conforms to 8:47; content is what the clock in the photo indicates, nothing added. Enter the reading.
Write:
8:08
